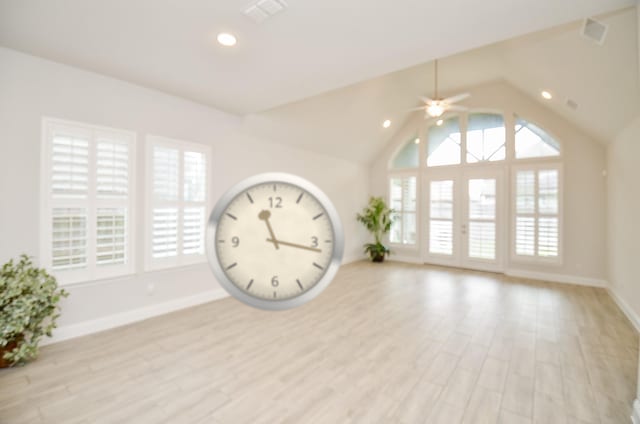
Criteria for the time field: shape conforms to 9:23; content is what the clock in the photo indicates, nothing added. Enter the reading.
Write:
11:17
